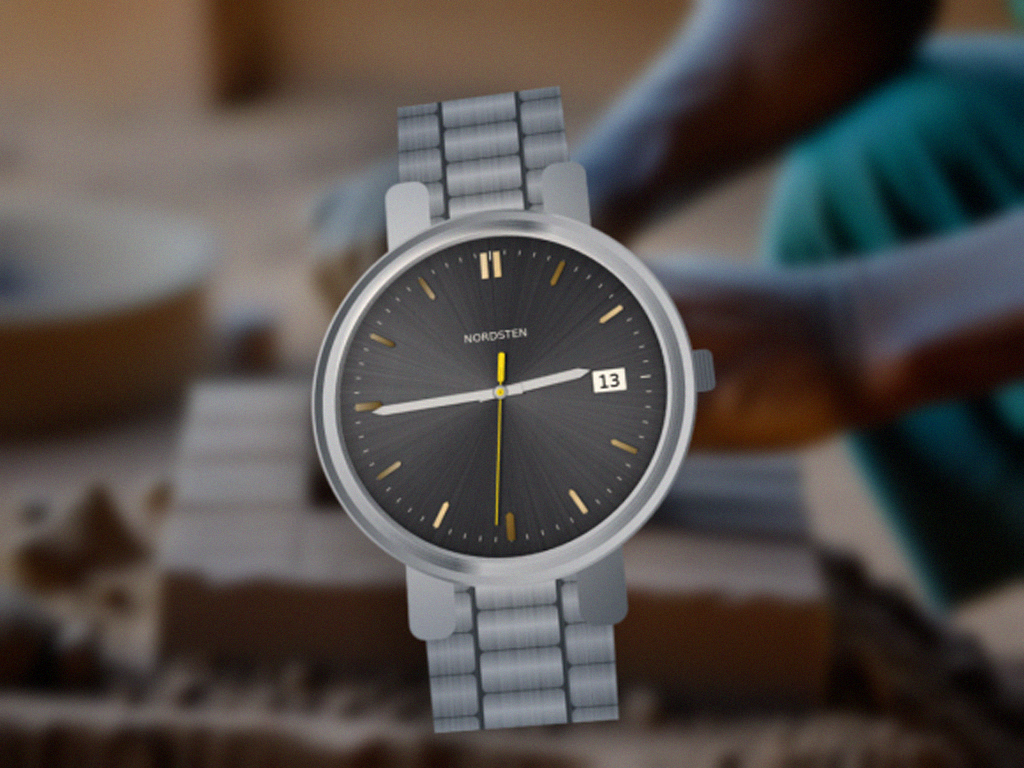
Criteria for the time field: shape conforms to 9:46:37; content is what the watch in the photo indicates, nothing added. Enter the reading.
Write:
2:44:31
